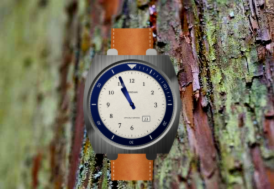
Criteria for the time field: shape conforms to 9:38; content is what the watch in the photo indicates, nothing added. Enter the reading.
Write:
10:56
